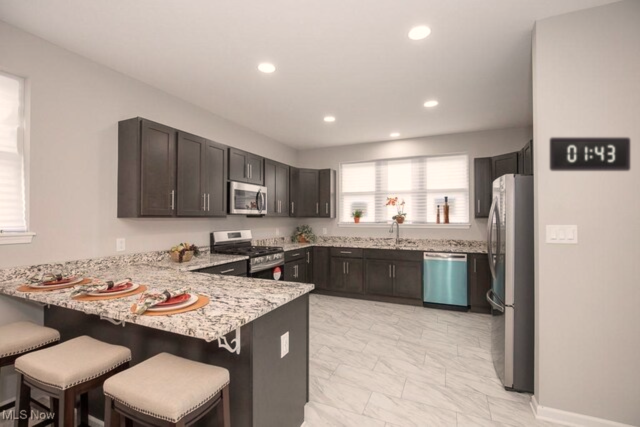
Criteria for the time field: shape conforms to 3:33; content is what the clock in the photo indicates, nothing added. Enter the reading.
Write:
1:43
